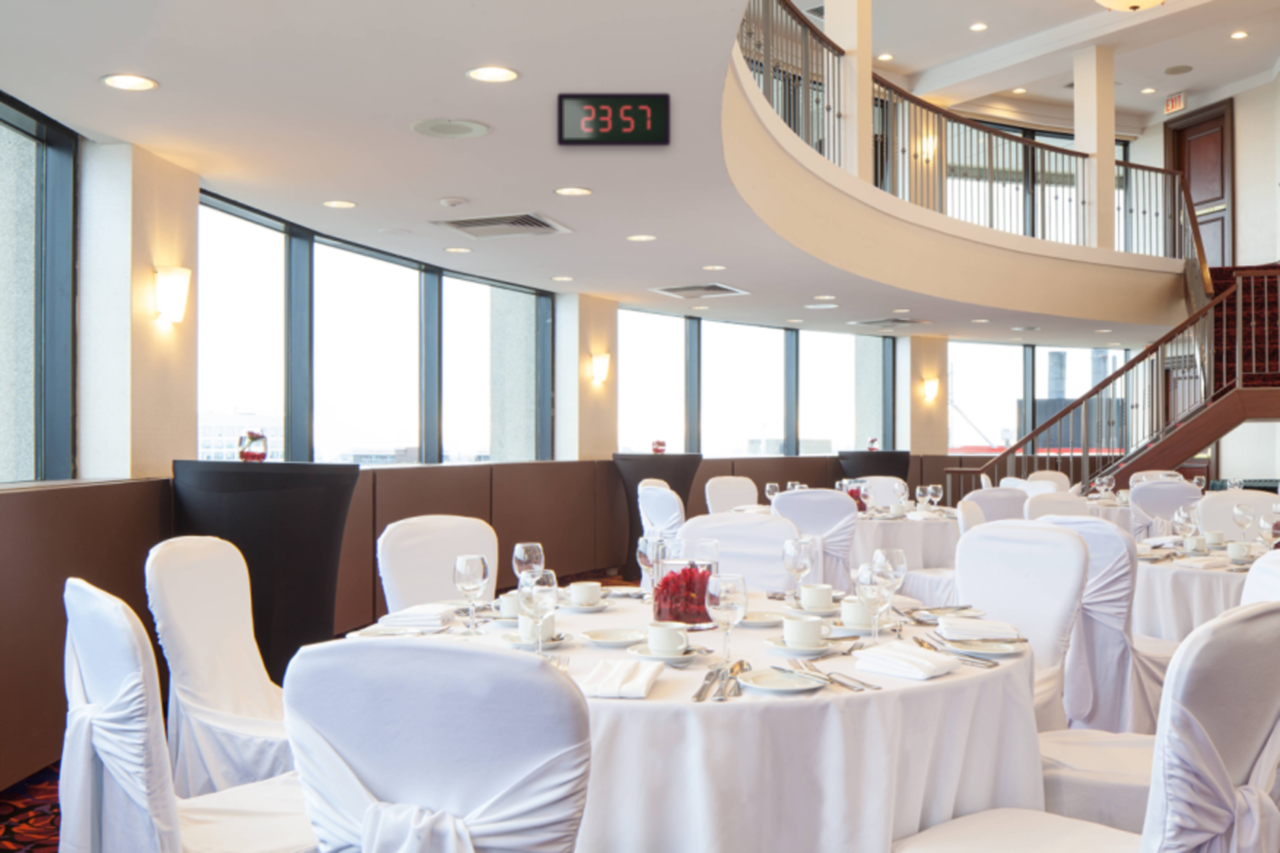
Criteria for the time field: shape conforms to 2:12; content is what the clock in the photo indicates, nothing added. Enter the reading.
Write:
23:57
